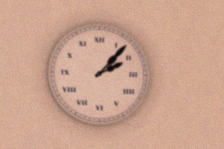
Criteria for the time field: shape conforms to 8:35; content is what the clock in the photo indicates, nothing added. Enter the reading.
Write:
2:07
